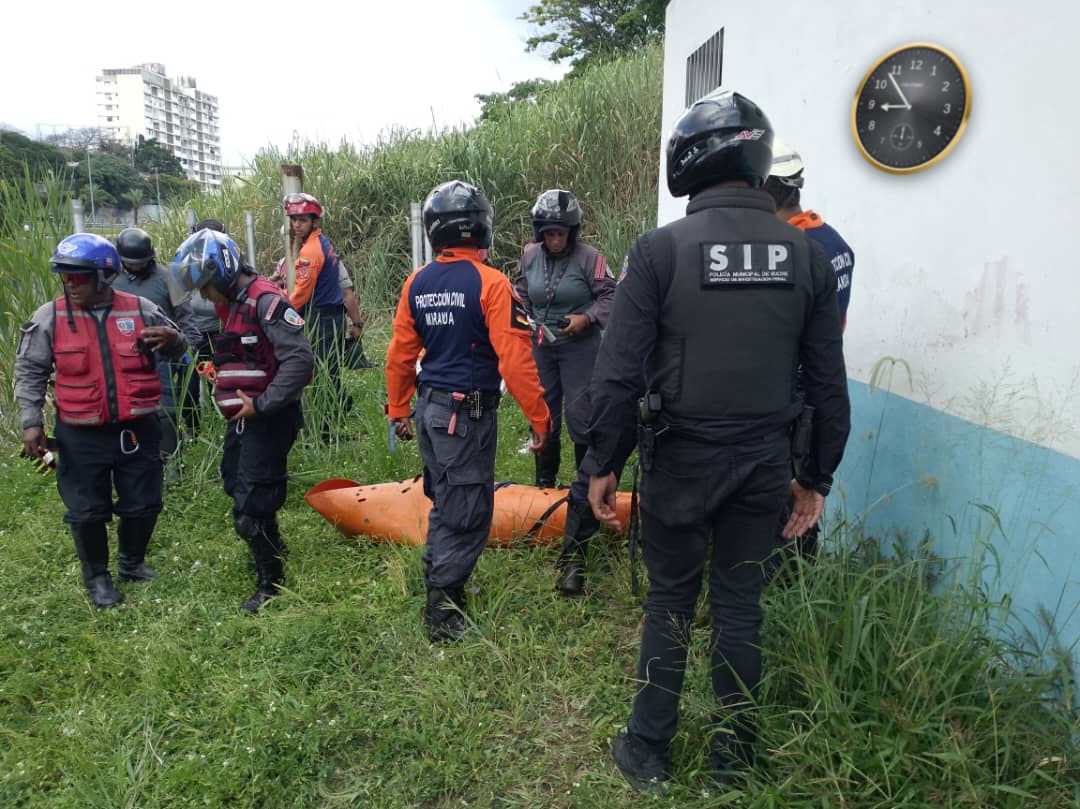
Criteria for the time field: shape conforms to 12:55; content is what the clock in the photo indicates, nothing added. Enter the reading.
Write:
8:53
